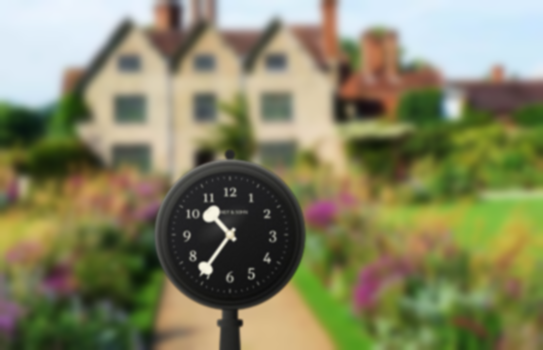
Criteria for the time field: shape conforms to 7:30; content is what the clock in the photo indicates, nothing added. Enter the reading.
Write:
10:36
